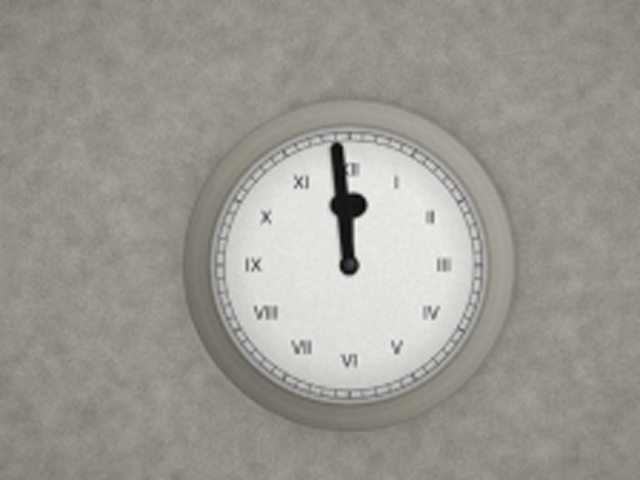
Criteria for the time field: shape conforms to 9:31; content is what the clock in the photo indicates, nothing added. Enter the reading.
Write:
11:59
